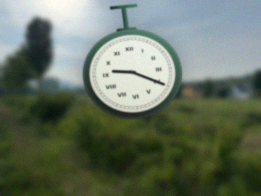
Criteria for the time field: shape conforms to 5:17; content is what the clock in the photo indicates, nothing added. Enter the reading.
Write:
9:20
